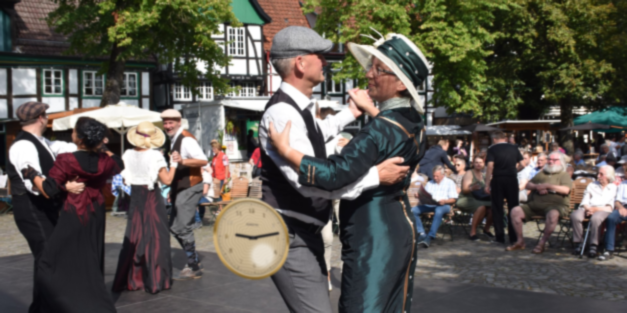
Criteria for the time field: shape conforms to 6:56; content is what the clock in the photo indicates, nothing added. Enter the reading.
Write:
9:13
